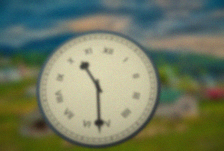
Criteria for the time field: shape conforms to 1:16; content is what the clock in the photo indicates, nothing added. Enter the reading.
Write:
10:27
